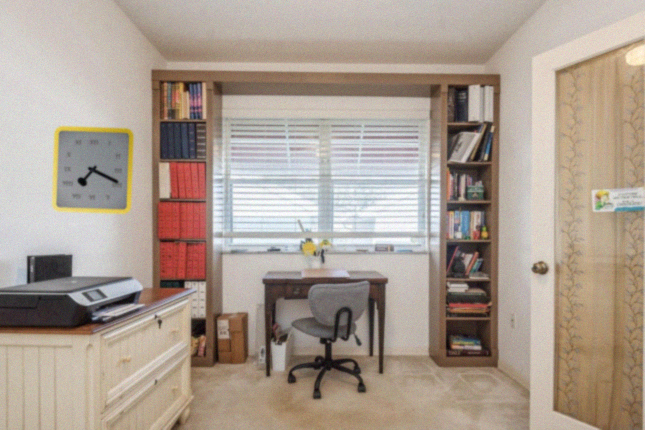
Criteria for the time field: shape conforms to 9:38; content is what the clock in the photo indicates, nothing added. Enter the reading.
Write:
7:19
